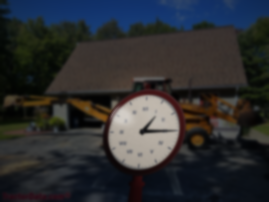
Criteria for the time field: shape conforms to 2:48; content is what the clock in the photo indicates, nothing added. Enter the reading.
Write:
1:15
